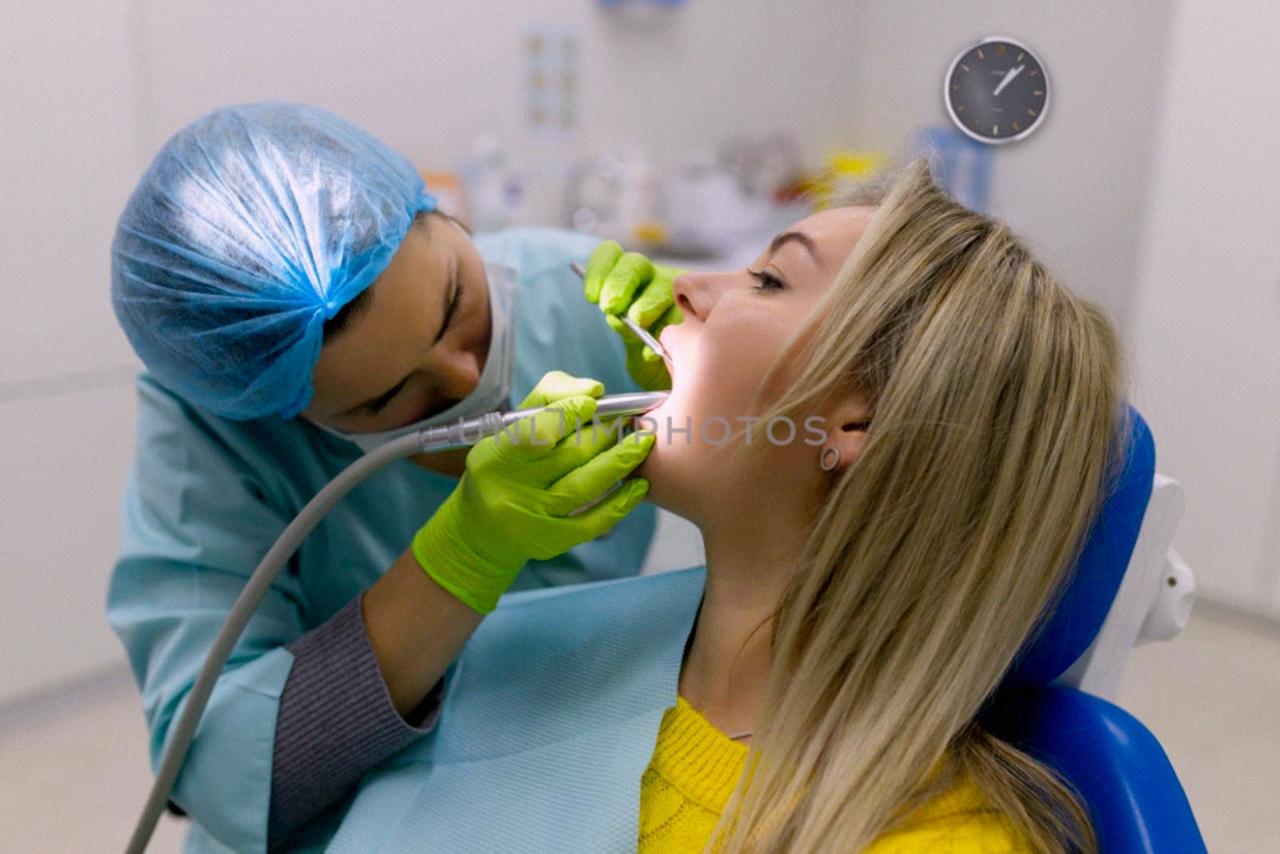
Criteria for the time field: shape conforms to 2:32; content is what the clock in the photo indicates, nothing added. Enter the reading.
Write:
1:07
